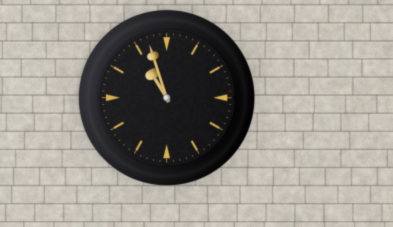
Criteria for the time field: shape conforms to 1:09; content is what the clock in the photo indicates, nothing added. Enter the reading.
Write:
10:57
